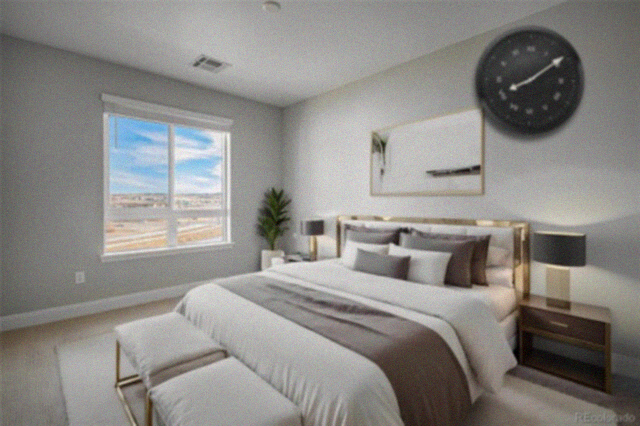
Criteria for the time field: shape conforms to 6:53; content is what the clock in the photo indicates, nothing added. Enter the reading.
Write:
8:09
